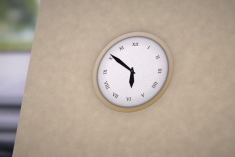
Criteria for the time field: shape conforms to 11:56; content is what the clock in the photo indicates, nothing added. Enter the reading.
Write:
5:51
